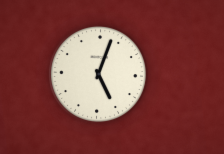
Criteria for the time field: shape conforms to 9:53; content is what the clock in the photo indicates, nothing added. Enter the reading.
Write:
5:03
